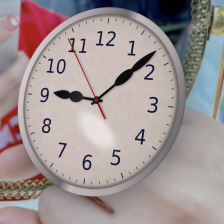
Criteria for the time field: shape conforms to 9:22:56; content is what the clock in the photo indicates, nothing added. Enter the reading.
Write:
9:07:54
